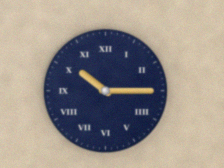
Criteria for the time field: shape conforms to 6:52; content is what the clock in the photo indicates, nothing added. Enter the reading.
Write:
10:15
